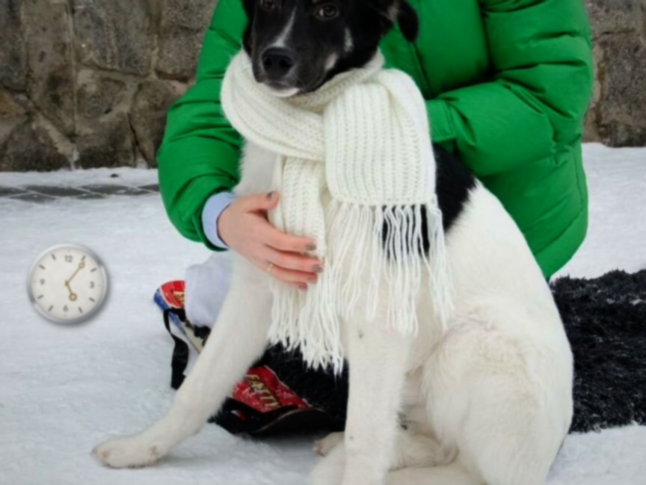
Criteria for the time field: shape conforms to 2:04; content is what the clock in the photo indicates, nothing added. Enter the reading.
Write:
5:06
